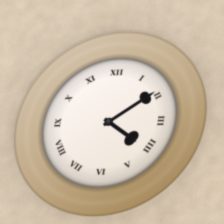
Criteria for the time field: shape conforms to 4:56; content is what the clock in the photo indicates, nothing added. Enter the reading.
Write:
4:09
